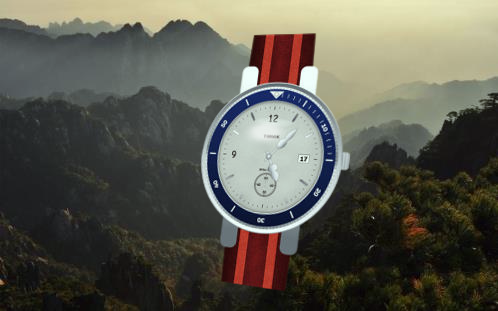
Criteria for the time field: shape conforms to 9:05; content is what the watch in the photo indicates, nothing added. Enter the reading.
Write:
5:07
